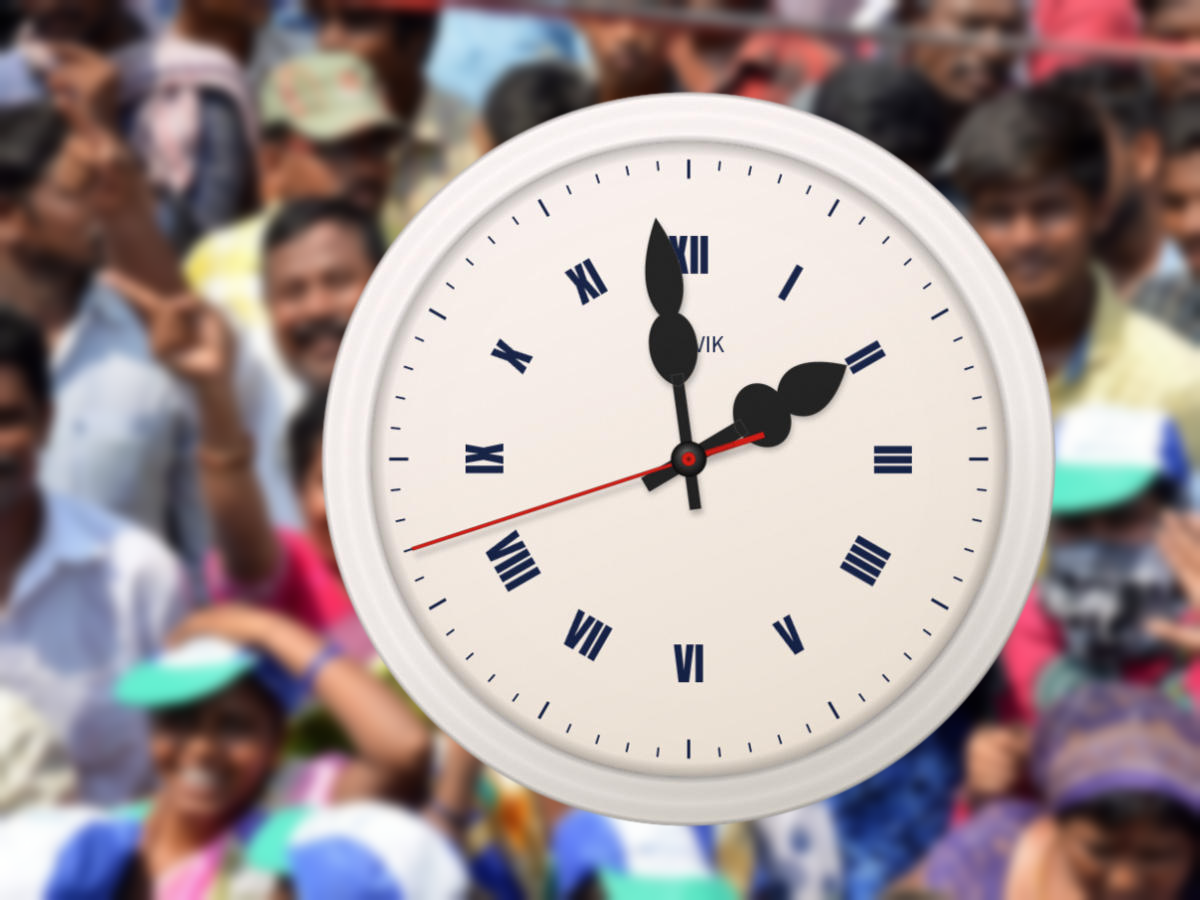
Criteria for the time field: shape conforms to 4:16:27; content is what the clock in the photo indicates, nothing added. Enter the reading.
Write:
1:58:42
